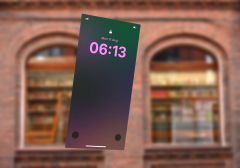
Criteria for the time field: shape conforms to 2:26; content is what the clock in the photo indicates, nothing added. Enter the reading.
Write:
6:13
